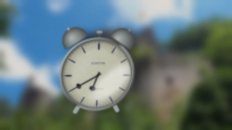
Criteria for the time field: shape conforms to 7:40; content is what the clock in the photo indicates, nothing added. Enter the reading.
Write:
6:40
